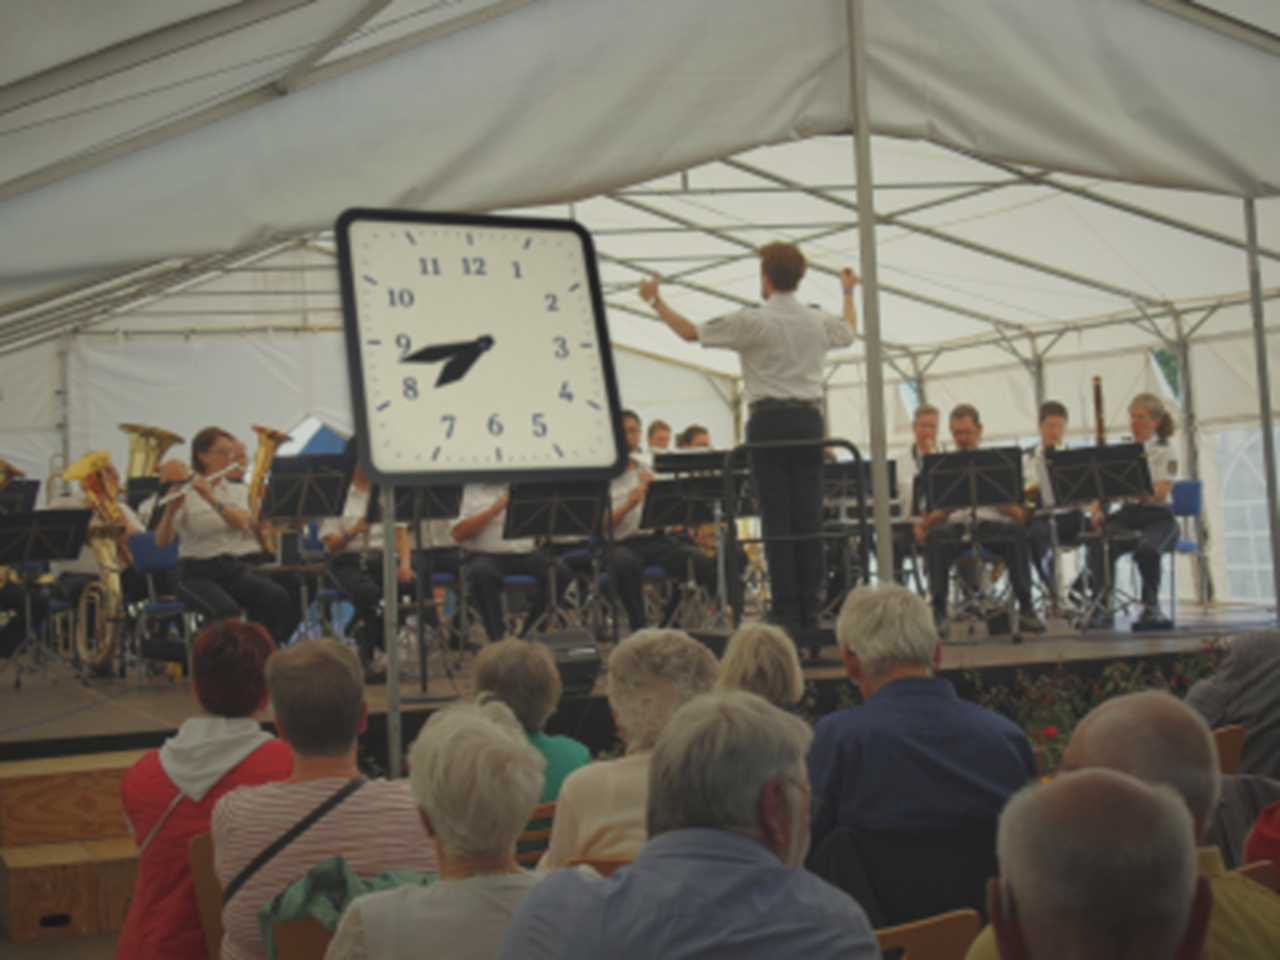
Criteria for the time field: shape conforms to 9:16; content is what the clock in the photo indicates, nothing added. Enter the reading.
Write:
7:43
